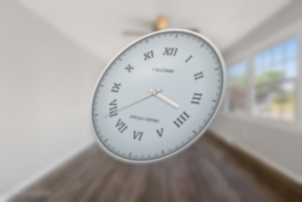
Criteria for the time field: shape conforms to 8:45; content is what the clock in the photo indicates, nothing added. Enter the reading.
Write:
3:39
